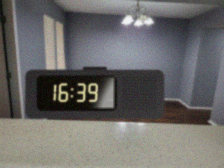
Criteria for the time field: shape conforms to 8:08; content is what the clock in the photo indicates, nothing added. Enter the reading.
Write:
16:39
